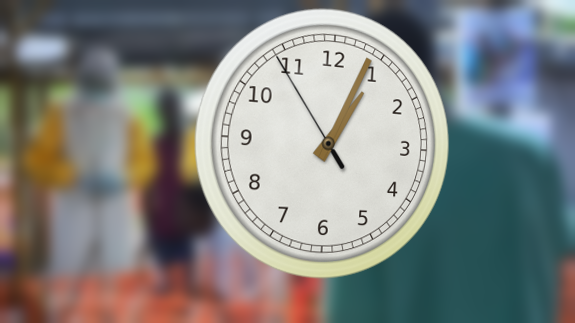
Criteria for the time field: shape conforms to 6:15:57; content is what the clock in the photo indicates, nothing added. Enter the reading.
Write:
1:03:54
